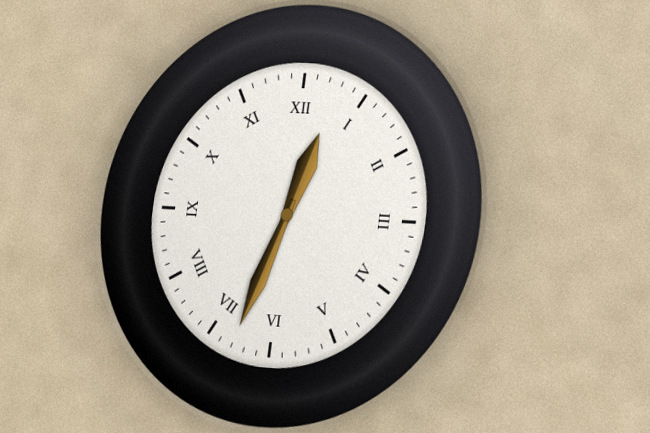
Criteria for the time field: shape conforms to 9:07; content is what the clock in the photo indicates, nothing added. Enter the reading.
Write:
12:33
